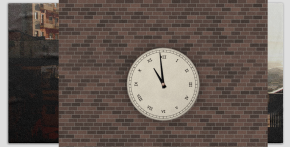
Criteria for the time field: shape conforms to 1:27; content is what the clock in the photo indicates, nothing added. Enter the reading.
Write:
10:59
